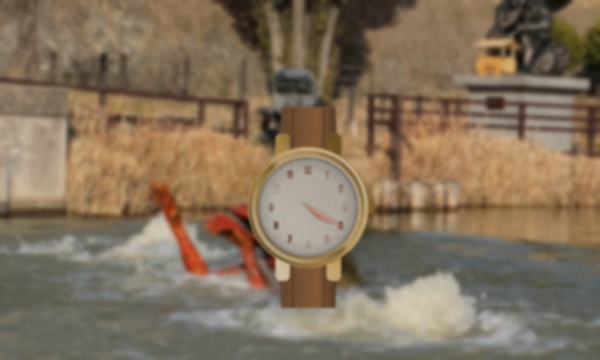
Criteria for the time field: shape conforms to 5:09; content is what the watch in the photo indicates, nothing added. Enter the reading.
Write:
4:20
